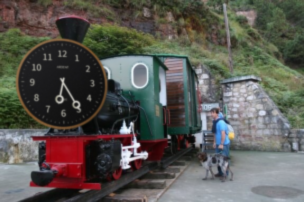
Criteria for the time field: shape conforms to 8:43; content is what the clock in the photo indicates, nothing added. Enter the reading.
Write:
6:25
